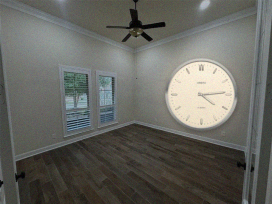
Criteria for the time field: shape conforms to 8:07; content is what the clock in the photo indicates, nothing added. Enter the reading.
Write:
4:14
